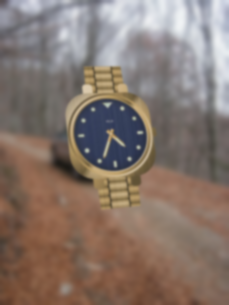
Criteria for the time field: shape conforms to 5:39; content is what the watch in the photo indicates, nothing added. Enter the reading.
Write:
4:34
